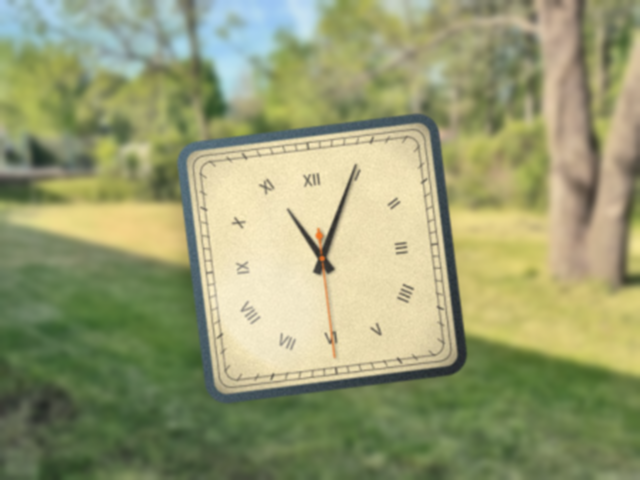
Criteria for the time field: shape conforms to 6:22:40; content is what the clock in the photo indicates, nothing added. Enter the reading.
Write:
11:04:30
